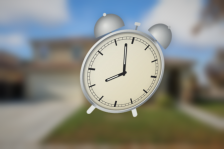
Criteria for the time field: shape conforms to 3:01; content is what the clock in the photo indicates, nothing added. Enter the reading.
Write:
7:58
